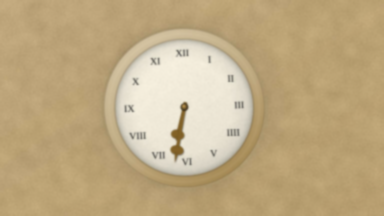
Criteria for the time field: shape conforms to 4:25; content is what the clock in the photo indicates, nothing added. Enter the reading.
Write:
6:32
